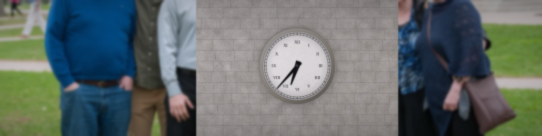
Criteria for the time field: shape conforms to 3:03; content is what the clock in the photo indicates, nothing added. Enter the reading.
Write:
6:37
